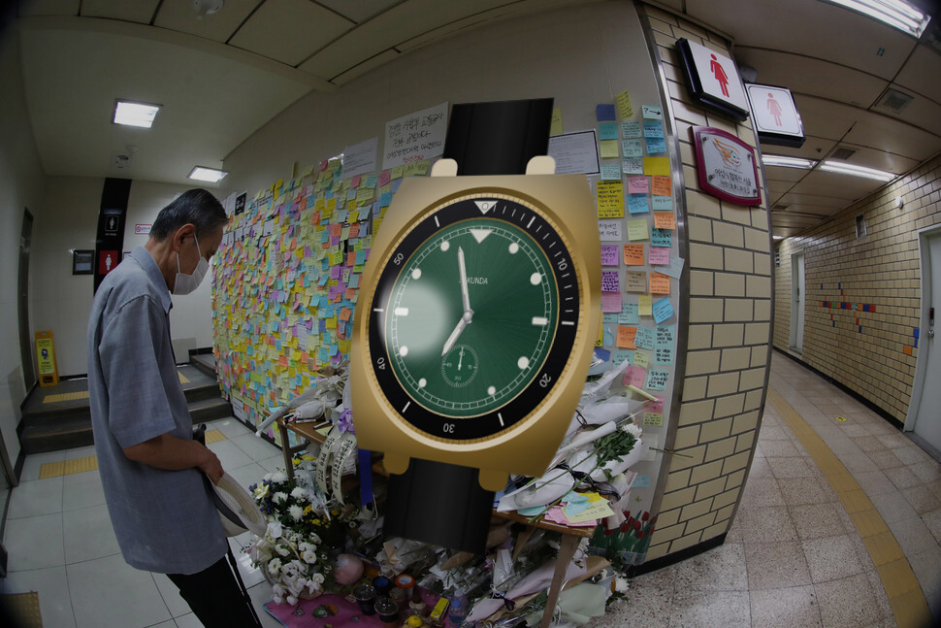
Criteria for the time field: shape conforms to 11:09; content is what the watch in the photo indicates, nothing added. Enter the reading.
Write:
6:57
